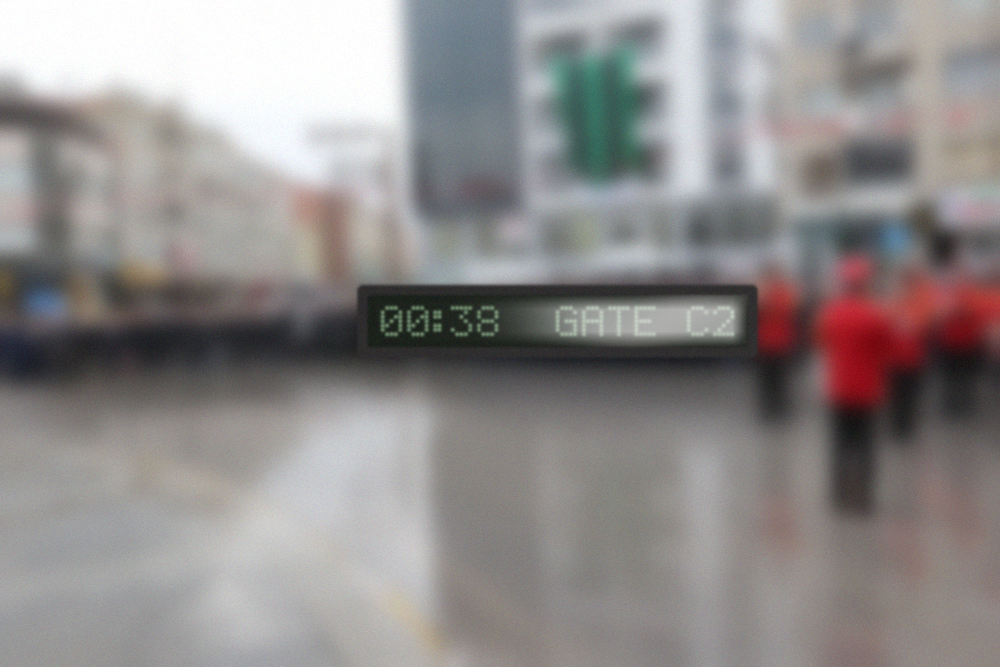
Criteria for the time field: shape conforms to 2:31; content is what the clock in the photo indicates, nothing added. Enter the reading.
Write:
0:38
